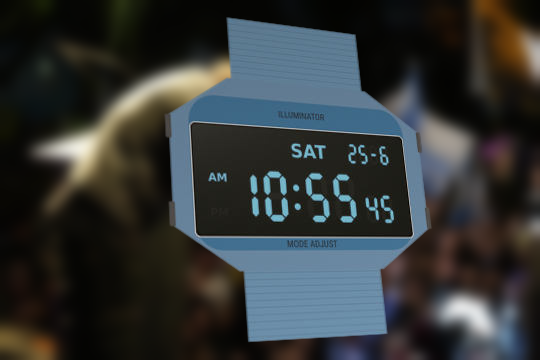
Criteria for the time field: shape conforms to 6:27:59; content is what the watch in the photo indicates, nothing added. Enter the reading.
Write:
10:55:45
